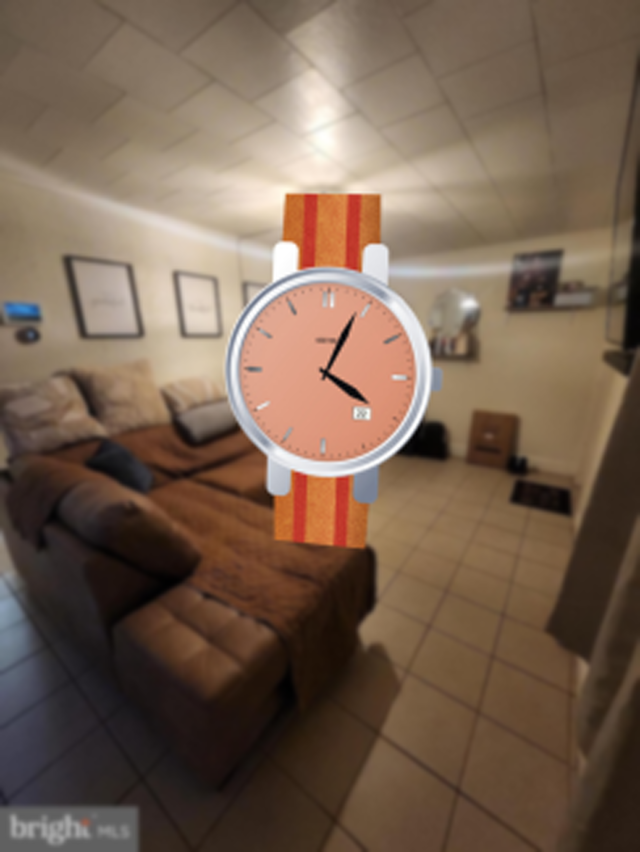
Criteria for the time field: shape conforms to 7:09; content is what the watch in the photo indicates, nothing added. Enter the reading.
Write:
4:04
